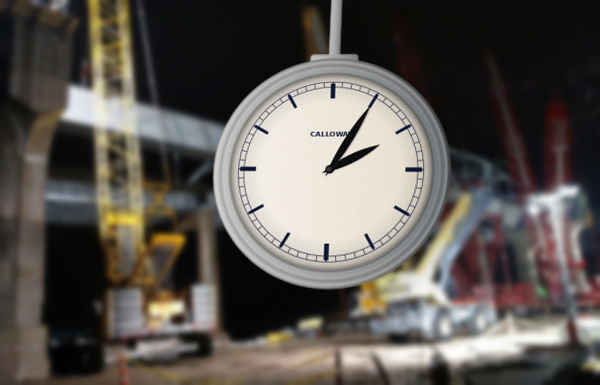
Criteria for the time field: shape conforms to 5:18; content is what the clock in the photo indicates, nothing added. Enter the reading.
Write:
2:05
